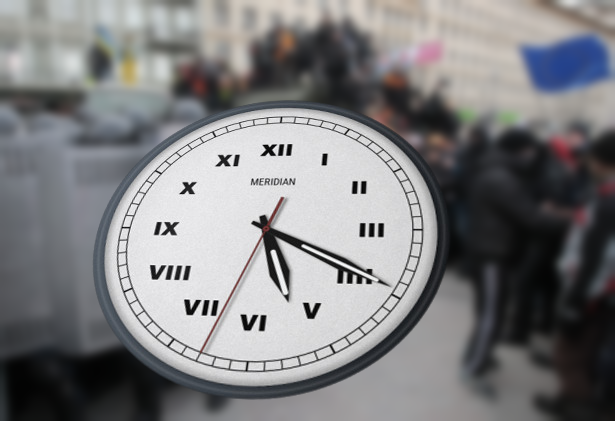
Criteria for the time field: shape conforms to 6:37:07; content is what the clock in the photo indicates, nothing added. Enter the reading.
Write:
5:19:33
